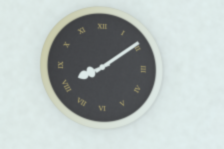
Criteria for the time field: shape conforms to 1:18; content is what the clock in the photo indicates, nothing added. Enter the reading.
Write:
8:09
